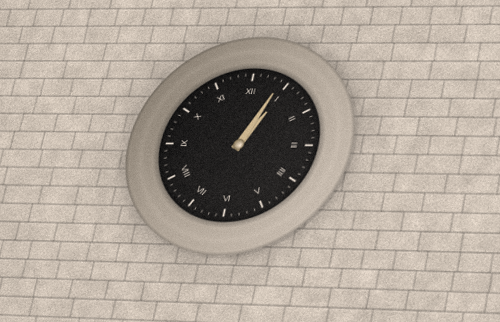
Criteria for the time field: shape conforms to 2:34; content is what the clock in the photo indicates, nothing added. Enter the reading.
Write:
1:04
